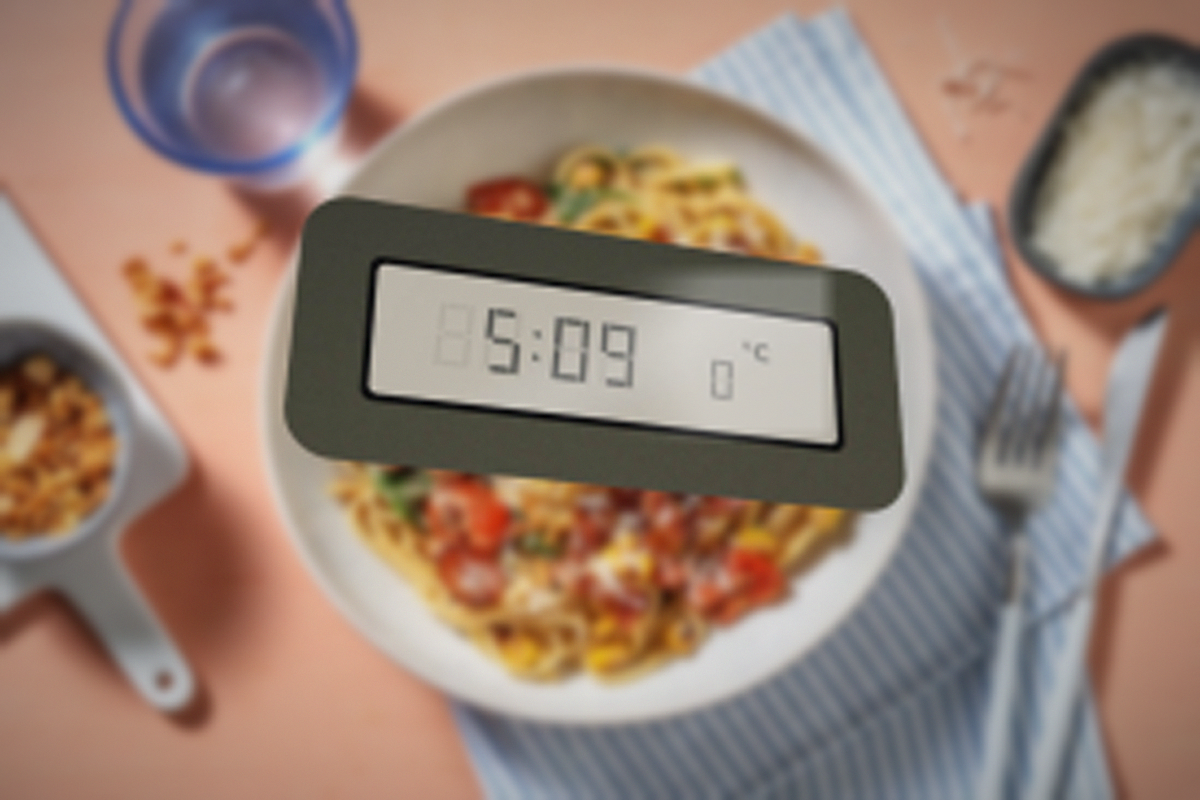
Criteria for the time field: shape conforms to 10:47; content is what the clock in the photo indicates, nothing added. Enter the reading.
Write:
5:09
